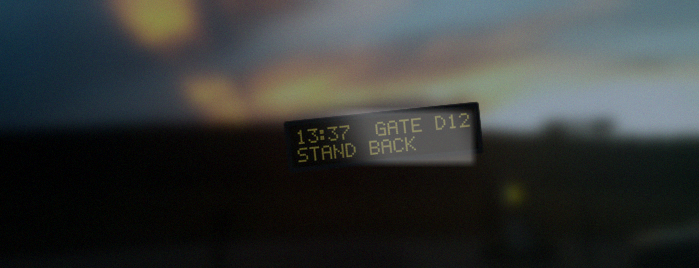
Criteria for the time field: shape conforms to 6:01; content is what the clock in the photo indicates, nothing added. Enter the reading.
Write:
13:37
